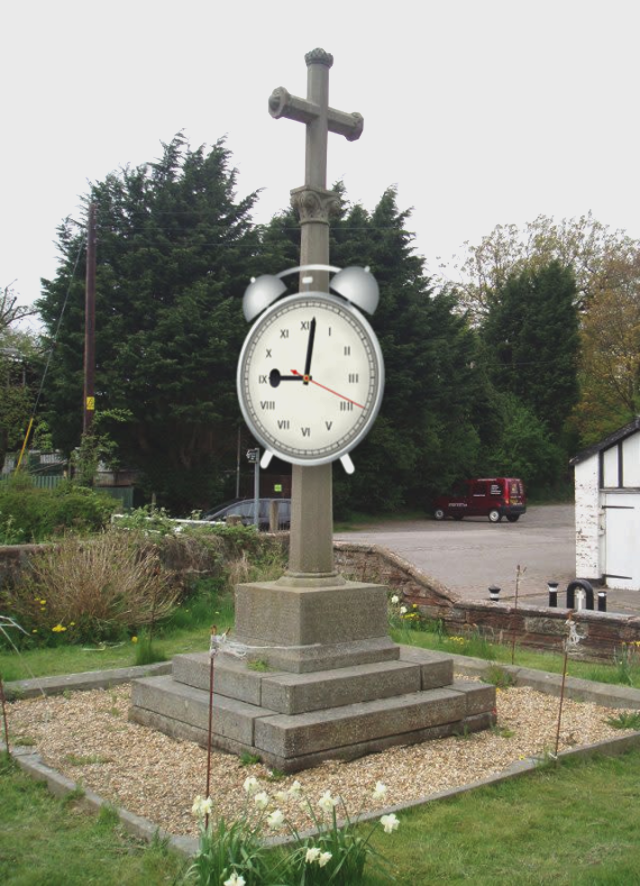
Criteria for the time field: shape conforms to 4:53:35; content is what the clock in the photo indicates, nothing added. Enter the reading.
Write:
9:01:19
